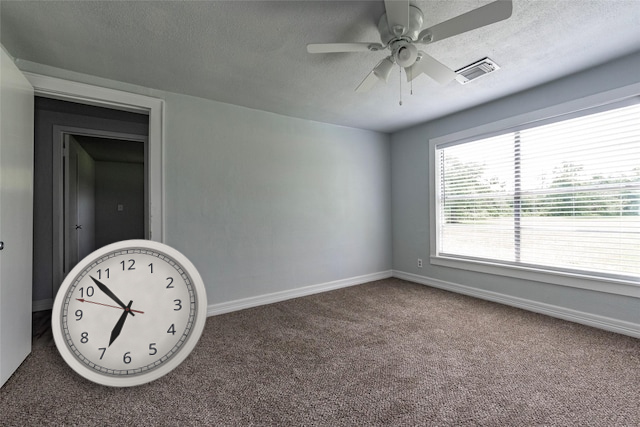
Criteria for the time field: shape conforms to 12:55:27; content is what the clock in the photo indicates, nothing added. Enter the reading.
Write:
6:52:48
